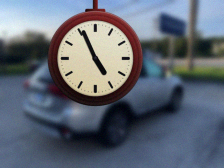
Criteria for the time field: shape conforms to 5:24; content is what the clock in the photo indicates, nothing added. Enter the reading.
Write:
4:56
